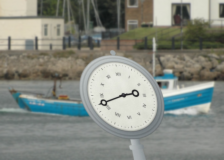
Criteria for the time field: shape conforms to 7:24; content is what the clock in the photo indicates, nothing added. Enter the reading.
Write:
2:42
